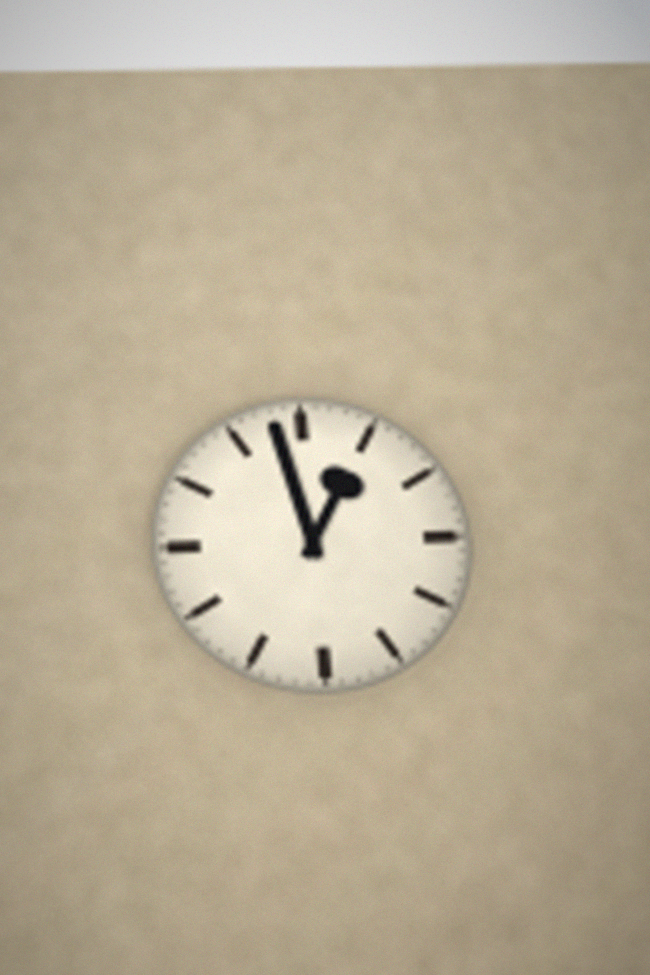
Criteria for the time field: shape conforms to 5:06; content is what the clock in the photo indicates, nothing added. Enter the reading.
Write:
12:58
